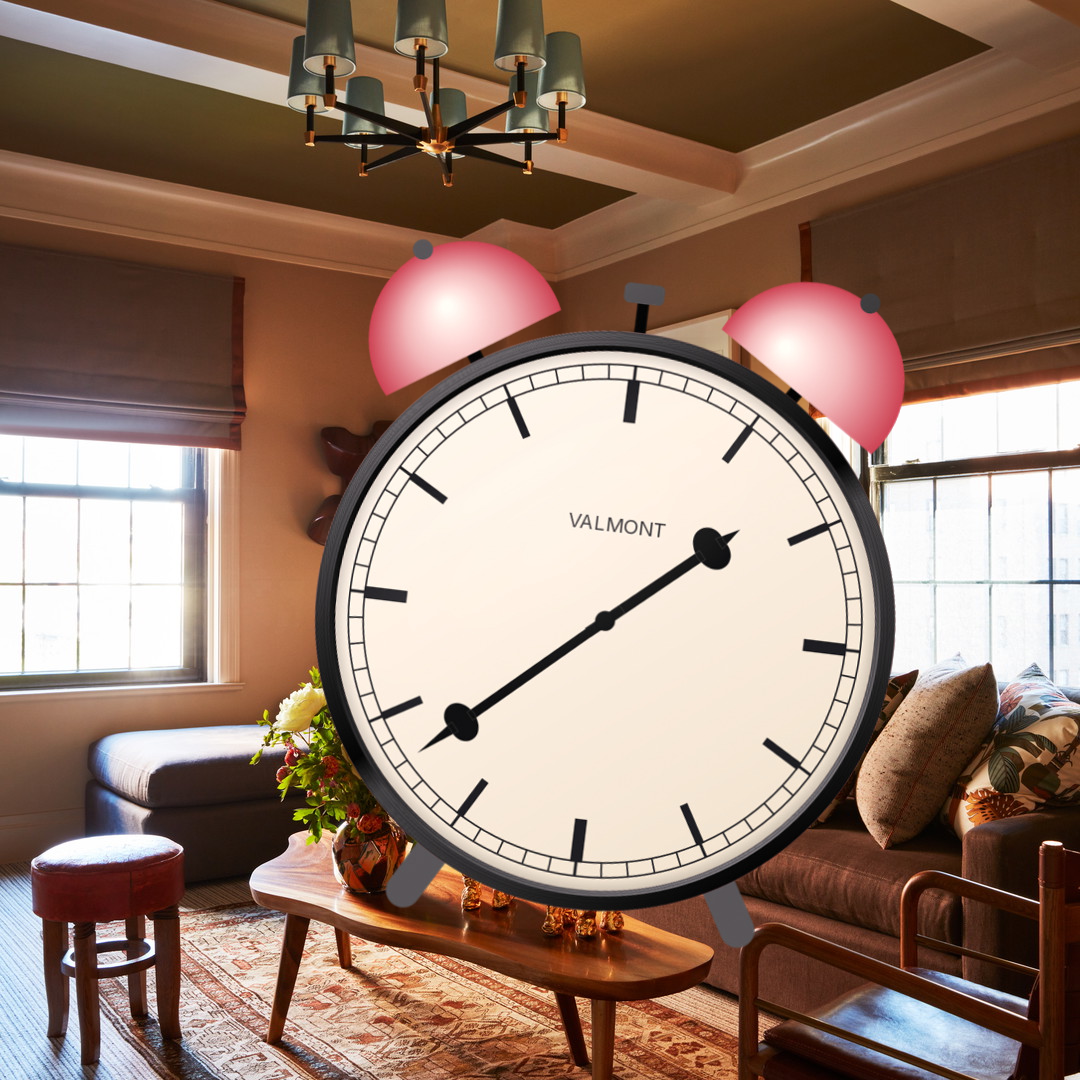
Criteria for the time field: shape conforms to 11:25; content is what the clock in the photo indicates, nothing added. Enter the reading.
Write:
1:38
